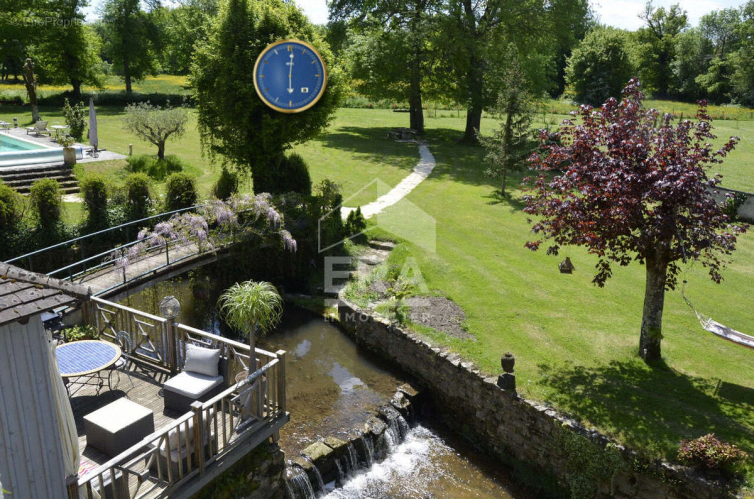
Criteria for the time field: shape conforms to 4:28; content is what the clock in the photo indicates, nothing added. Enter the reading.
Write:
6:01
